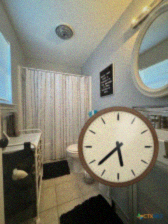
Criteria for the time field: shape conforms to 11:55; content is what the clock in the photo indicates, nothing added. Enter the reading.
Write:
5:38
